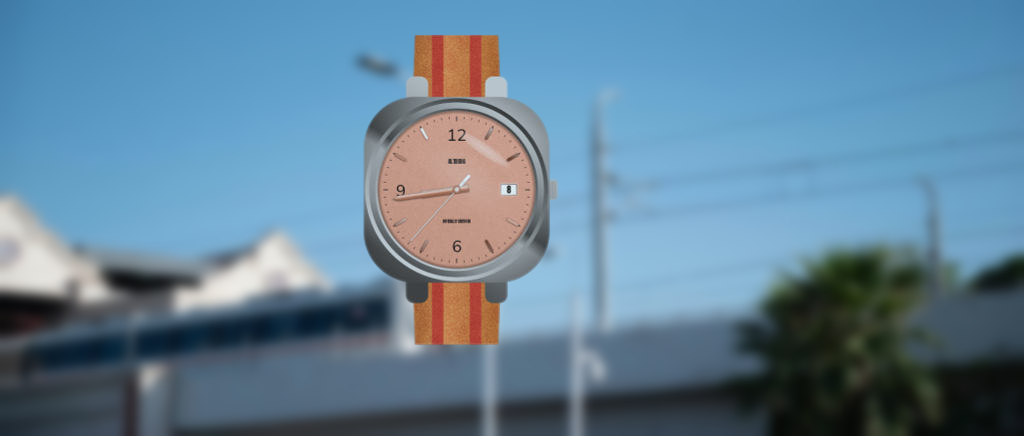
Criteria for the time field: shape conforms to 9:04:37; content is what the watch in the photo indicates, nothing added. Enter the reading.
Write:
8:43:37
